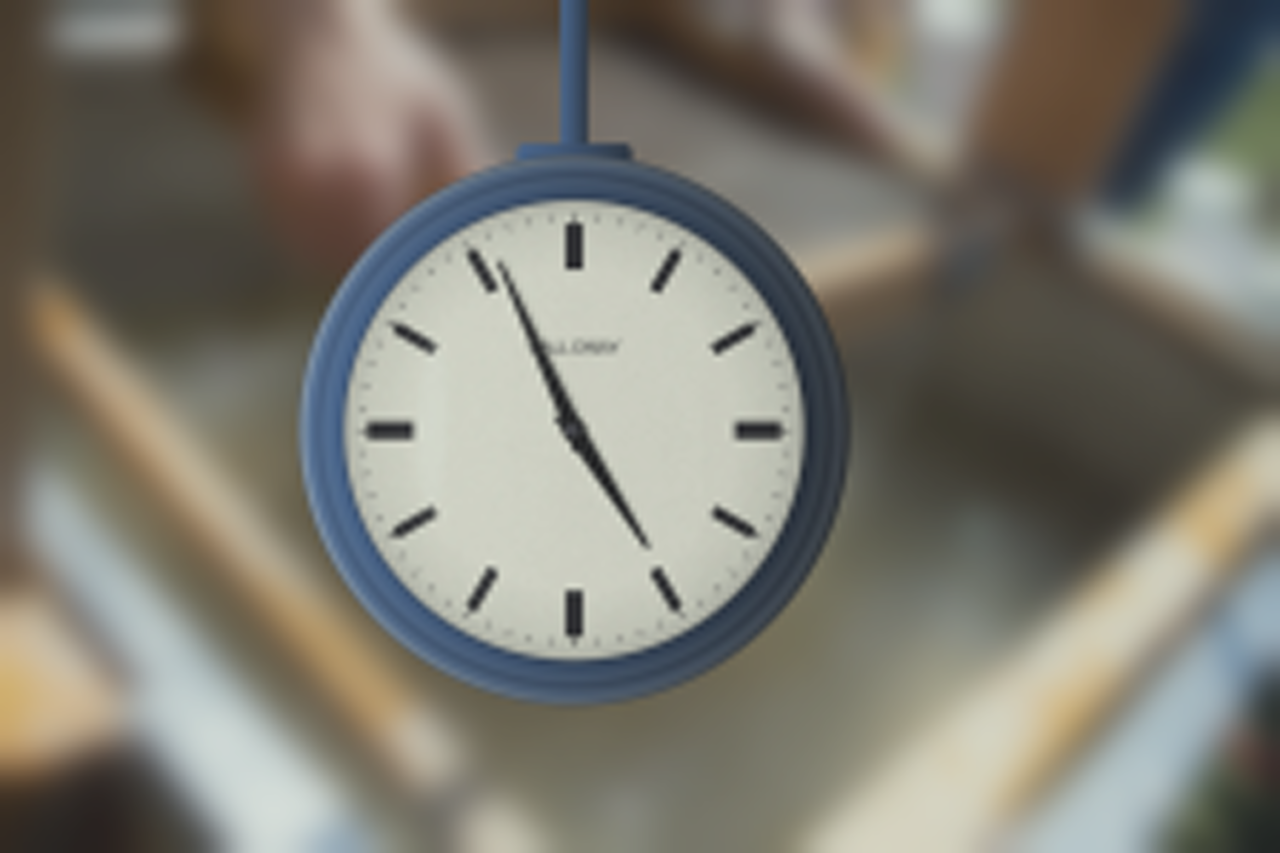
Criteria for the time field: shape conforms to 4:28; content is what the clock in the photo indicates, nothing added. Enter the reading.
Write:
4:56
